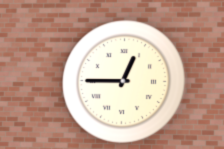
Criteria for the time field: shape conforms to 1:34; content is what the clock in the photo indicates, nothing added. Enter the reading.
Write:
12:45
